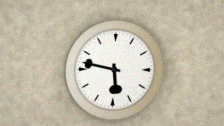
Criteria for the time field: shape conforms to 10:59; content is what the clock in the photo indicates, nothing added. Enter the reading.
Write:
5:47
